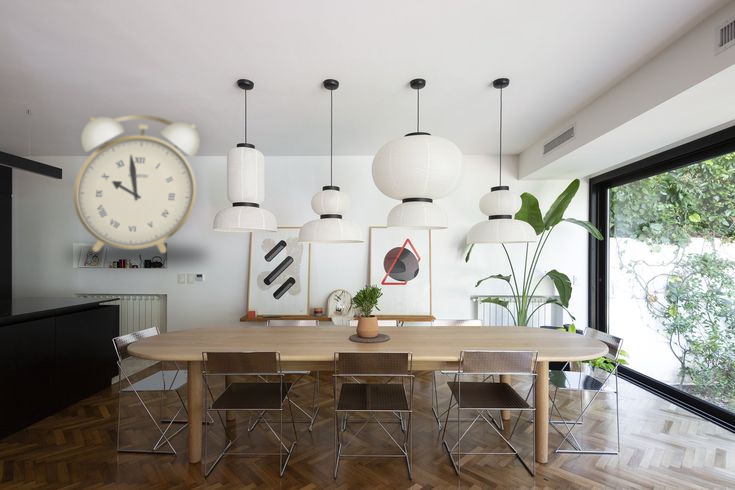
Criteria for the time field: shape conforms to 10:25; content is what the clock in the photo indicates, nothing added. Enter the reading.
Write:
9:58
